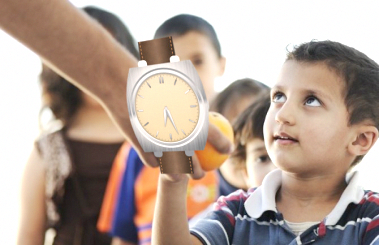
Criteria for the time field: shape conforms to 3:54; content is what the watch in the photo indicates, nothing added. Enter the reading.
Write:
6:27
